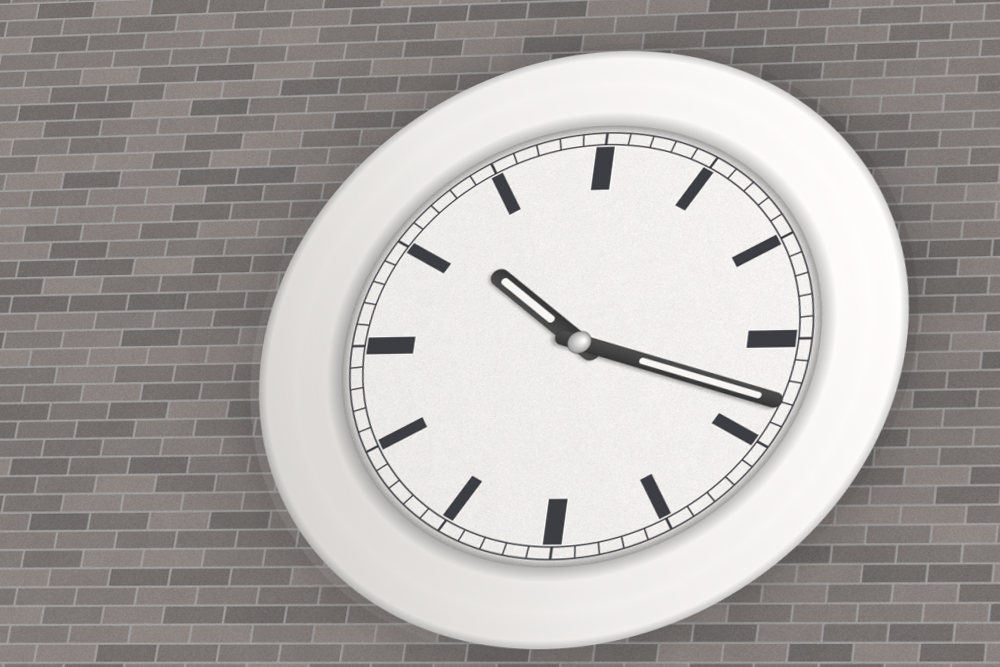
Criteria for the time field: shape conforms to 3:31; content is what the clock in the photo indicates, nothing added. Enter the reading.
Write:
10:18
